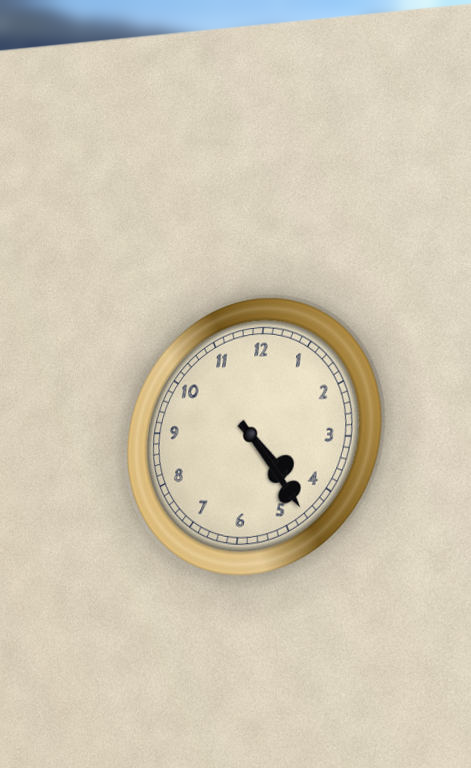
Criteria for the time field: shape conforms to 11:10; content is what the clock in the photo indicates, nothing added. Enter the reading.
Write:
4:23
